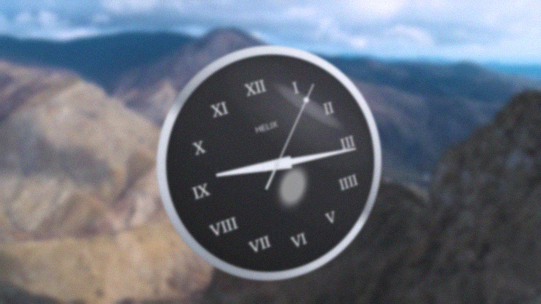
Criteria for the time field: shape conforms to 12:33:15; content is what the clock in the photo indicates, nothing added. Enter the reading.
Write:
9:16:07
